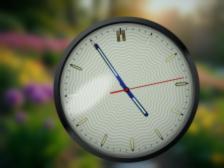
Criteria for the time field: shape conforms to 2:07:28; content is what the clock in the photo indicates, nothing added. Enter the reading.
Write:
4:55:14
